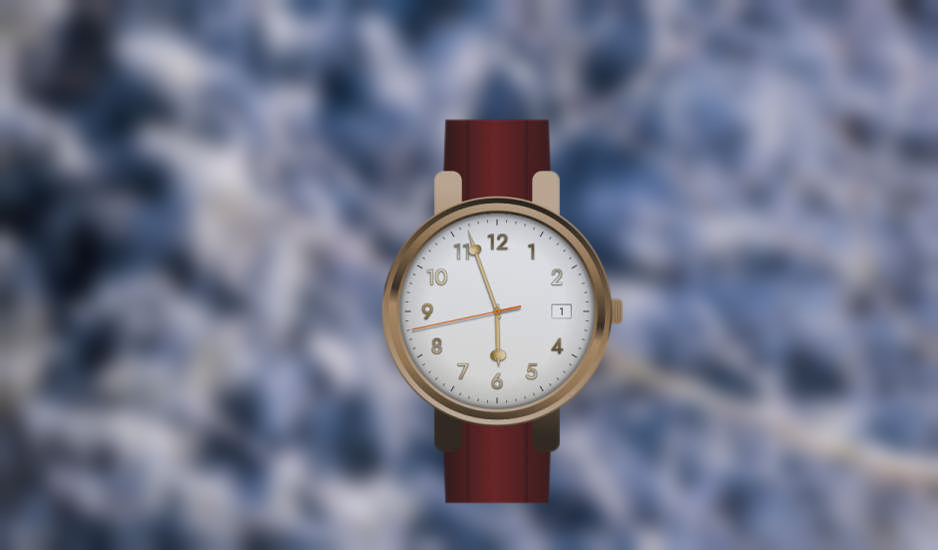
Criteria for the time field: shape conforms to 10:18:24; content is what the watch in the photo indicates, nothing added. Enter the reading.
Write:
5:56:43
